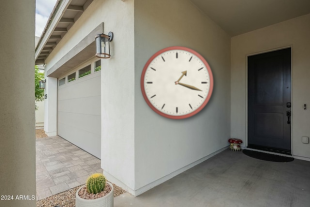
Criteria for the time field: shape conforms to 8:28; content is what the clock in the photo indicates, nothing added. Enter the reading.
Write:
1:18
